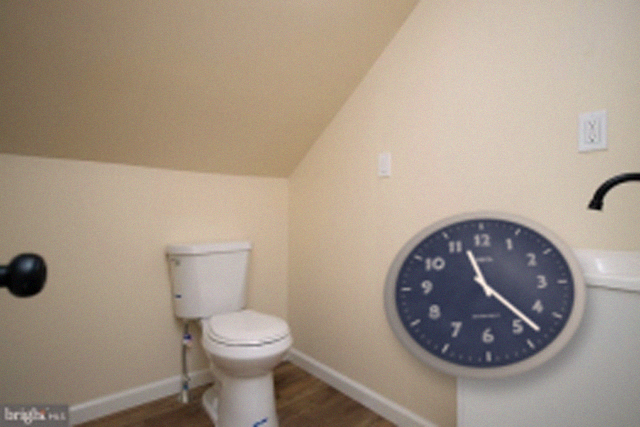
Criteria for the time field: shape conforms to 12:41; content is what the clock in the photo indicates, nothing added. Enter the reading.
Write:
11:23
